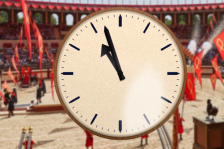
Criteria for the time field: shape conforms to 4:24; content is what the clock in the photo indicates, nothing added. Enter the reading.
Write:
10:57
